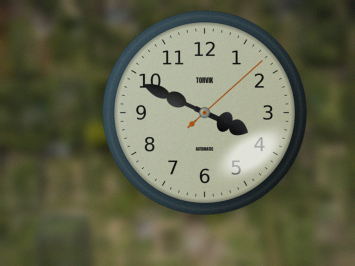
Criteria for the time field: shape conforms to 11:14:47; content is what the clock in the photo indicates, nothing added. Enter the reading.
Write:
3:49:08
